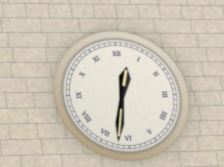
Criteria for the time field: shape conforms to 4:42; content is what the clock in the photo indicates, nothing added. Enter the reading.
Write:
12:32
